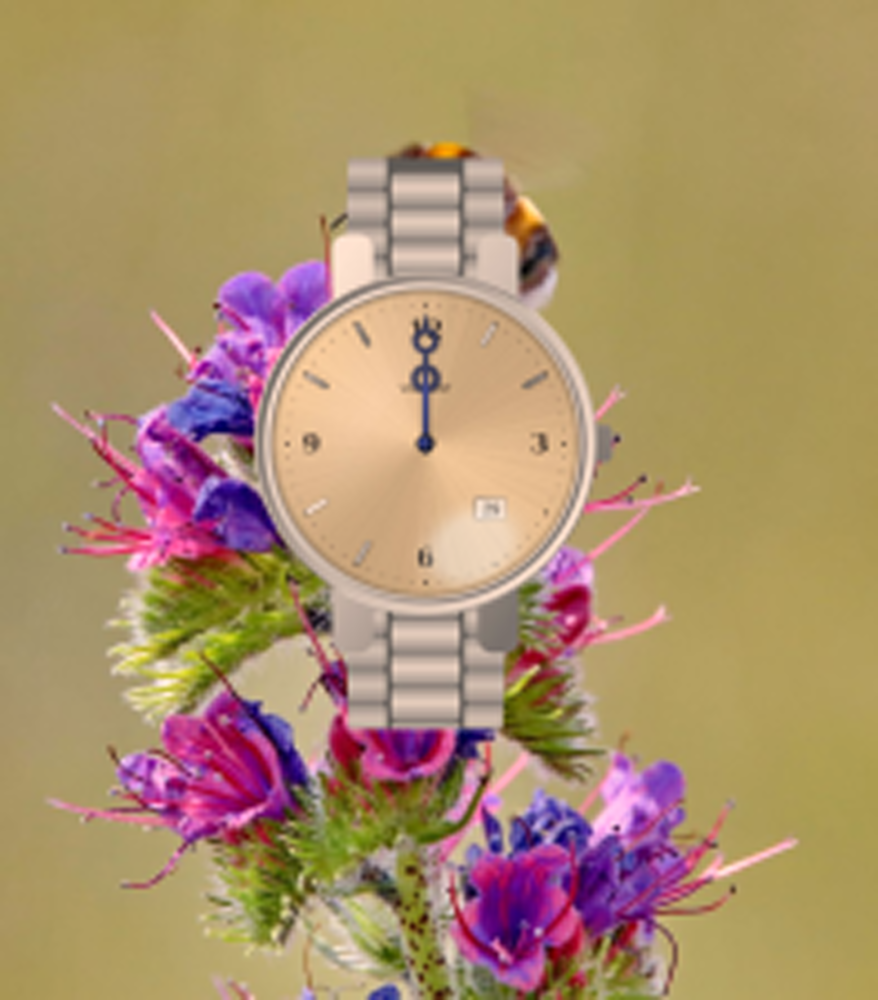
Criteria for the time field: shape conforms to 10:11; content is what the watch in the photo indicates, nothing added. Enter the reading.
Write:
12:00
